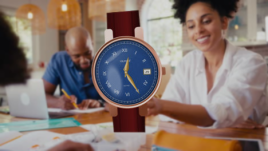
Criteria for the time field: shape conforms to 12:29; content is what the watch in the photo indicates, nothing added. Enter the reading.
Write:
12:25
